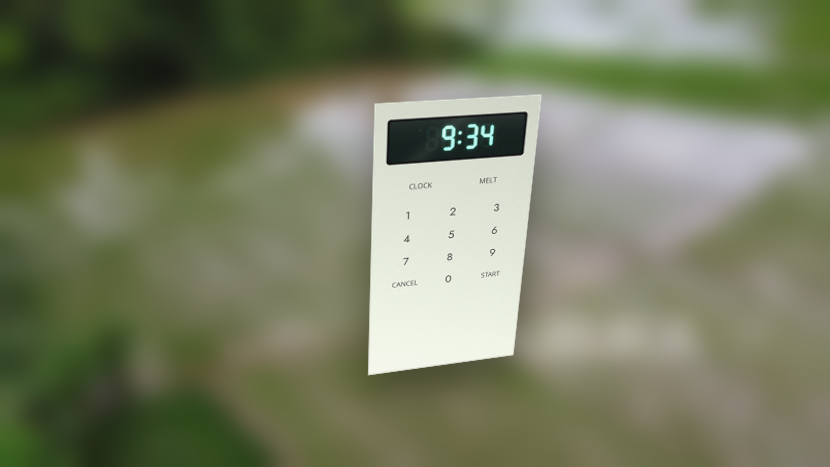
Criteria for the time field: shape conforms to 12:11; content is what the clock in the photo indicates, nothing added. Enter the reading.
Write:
9:34
